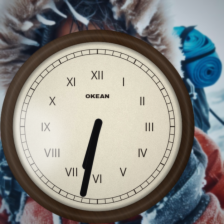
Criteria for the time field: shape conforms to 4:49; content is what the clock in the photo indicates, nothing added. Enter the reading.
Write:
6:32
